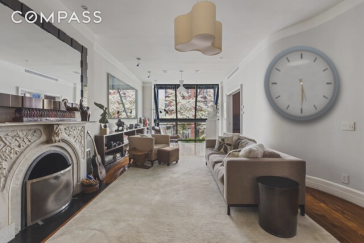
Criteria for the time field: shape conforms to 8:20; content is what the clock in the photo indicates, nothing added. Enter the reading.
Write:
5:30
